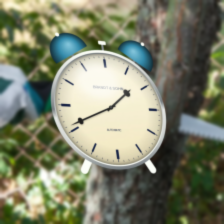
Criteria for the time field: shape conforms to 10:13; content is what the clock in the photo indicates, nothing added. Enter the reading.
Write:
1:41
